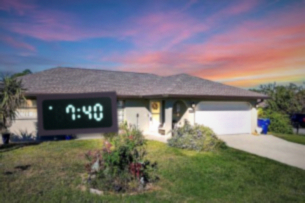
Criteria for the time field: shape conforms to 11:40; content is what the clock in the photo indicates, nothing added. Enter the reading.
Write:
7:40
